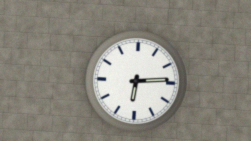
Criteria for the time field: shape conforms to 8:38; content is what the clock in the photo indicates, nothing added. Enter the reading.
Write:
6:14
